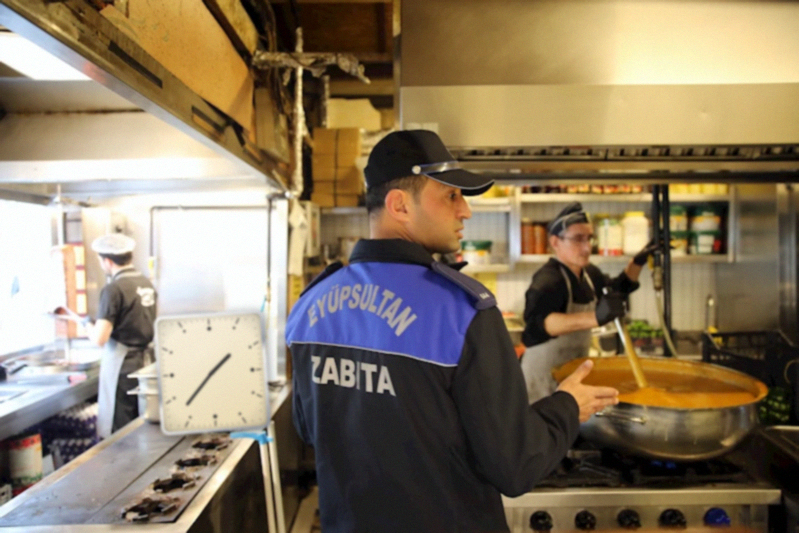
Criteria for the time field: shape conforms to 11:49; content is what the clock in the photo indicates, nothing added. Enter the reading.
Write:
1:37
